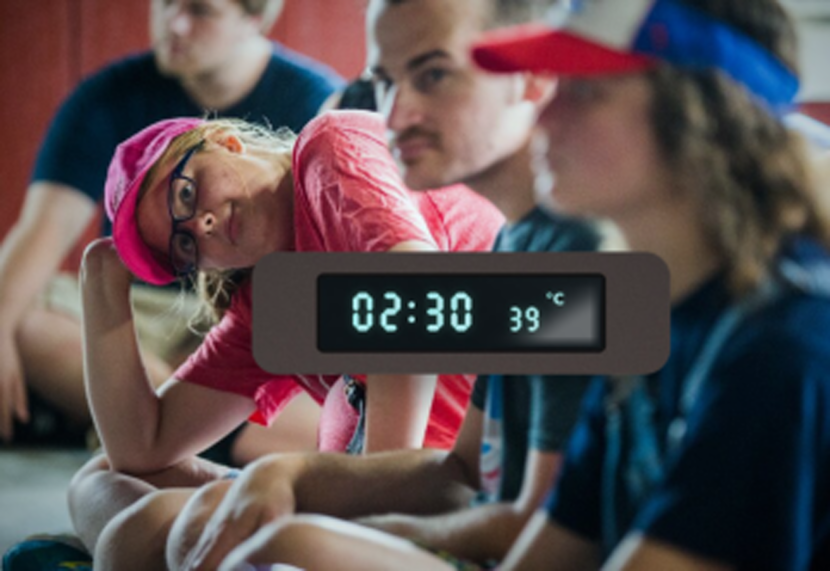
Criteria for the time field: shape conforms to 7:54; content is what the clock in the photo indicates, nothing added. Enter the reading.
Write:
2:30
